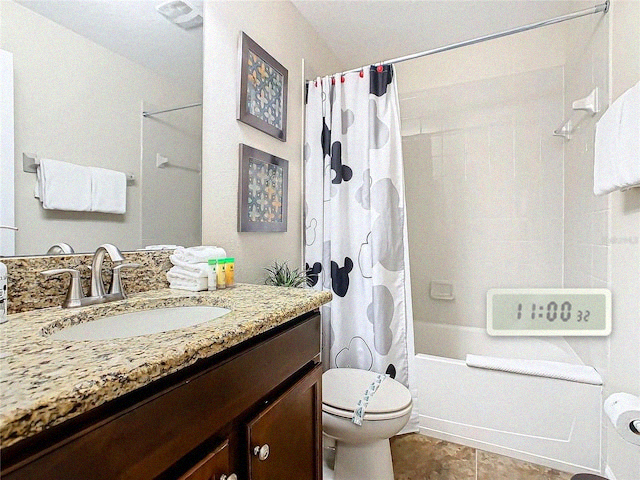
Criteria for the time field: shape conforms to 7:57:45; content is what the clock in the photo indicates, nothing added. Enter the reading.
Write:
11:00:32
